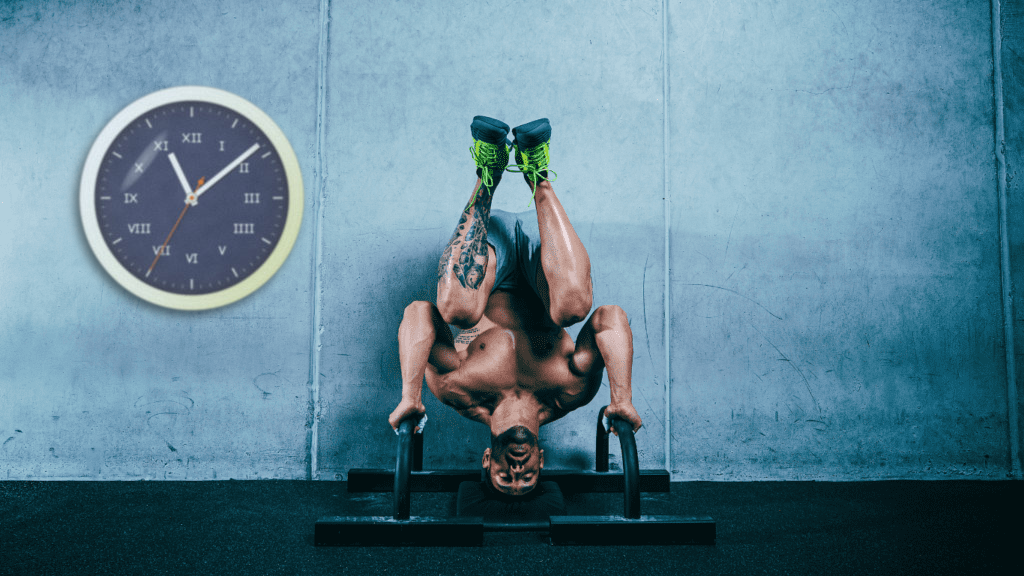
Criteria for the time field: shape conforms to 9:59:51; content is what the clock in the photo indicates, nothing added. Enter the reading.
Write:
11:08:35
